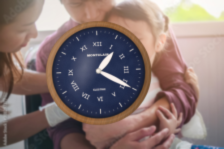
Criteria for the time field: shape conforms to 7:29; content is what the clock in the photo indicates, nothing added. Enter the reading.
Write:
1:20
